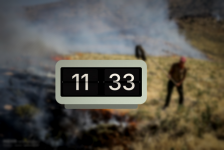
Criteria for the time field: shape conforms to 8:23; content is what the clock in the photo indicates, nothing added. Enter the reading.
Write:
11:33
